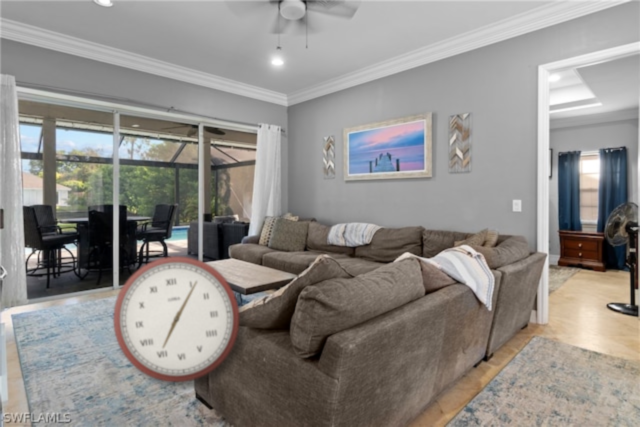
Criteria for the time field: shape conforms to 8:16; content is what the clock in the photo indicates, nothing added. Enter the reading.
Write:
7:06
